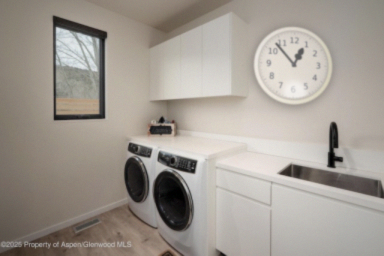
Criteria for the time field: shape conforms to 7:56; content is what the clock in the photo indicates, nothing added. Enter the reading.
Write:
12:53
